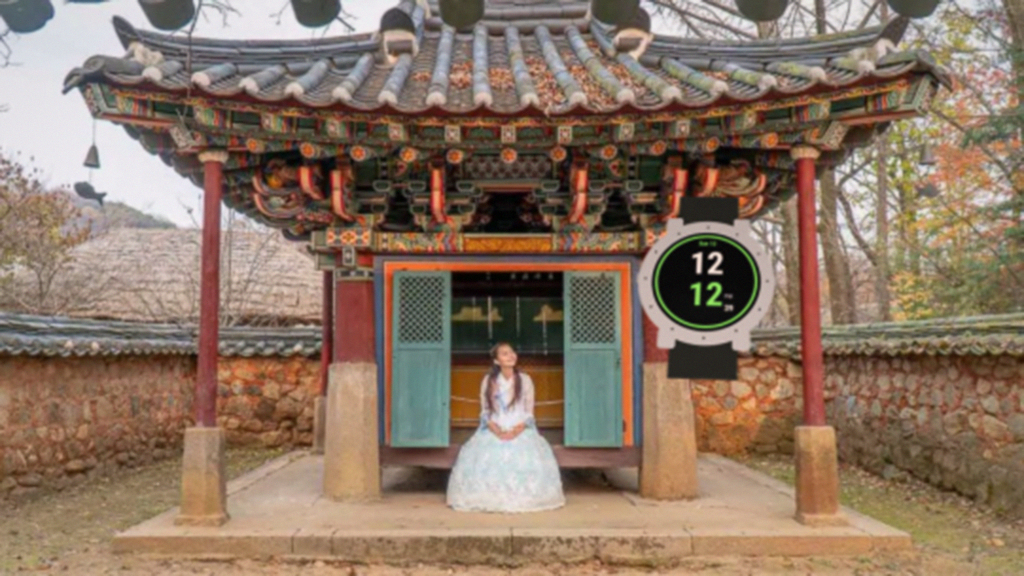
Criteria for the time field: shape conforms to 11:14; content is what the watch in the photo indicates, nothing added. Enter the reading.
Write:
12:12
